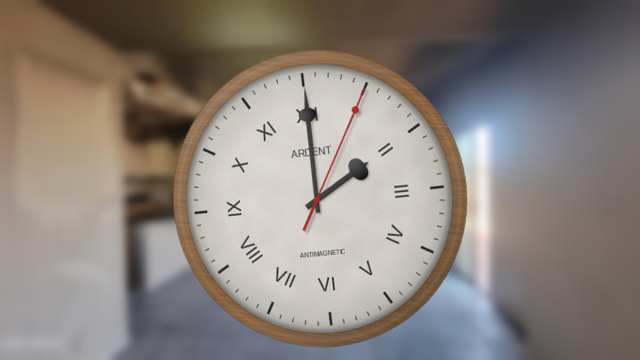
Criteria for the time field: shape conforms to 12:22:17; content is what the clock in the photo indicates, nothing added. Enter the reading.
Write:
2:00:05
